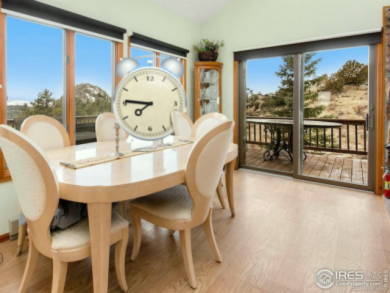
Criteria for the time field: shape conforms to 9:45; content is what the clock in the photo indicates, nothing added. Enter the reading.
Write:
7:46
